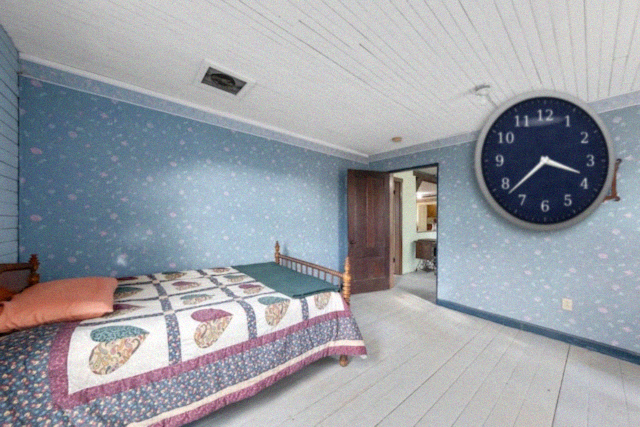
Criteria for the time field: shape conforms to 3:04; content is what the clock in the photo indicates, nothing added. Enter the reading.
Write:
3:38
